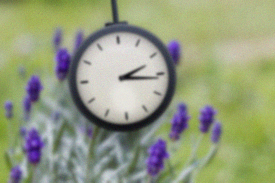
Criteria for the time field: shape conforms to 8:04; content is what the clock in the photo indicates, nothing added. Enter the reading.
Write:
2:16
